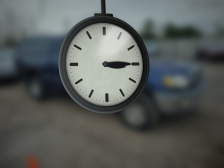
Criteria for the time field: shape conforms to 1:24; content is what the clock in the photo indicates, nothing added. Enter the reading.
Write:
3:15
